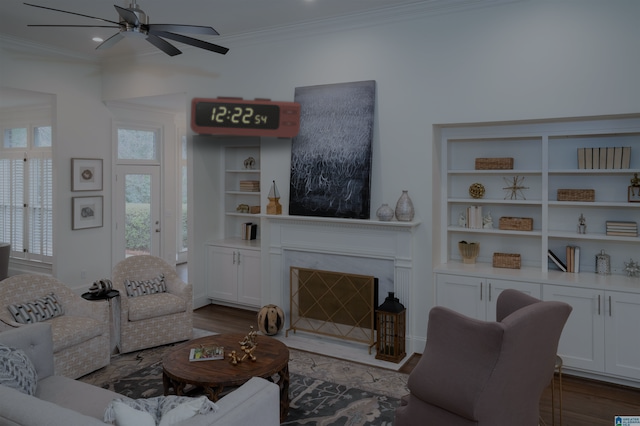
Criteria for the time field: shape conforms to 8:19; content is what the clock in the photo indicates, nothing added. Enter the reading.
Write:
12:22
